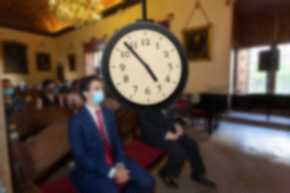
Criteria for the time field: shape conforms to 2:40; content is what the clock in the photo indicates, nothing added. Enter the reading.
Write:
4:53
